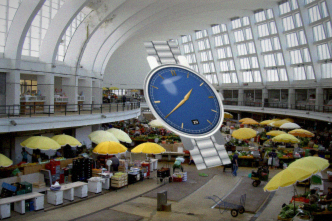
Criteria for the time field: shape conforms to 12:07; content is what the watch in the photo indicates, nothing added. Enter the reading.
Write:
1:40
